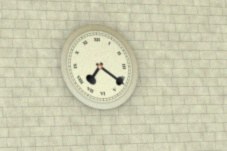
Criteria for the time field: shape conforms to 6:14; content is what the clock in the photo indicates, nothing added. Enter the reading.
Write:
7:21
